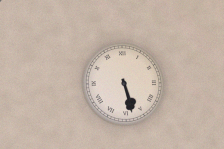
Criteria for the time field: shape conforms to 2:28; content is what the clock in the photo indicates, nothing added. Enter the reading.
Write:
5:28
